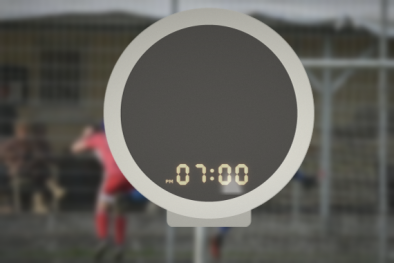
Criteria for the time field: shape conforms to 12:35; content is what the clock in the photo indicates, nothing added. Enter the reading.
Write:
7:00
